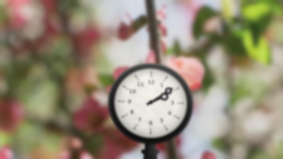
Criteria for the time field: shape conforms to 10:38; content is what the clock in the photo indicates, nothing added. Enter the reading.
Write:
2:09
